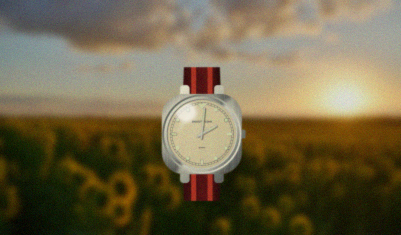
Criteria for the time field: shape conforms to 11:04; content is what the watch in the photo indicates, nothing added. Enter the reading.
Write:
2:01
